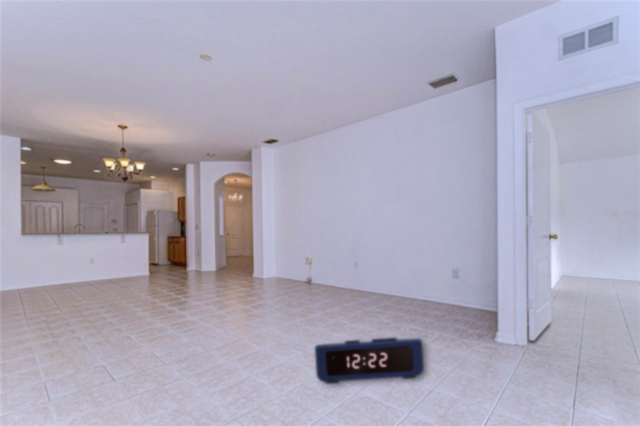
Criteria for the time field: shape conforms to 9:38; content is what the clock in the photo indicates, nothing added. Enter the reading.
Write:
12:22
